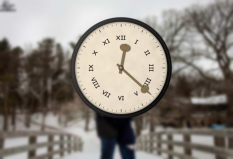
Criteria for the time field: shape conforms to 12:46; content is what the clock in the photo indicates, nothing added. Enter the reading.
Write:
12:22
